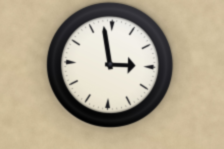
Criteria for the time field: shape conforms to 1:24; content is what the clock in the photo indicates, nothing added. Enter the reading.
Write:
2:58
